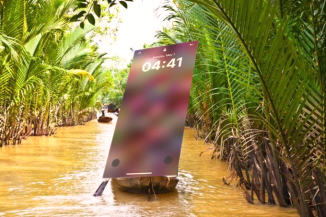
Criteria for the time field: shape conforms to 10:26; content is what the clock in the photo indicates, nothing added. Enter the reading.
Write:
4:41
